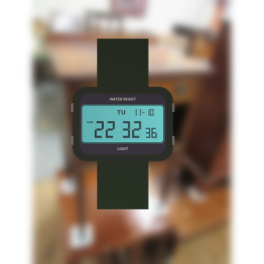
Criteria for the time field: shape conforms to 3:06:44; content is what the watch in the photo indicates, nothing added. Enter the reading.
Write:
22:32:36
